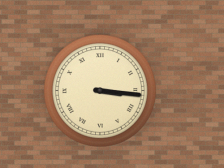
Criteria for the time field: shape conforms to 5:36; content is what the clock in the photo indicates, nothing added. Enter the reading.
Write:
3:16
